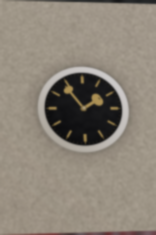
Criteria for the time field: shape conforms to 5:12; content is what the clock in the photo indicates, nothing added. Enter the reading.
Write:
1:54
